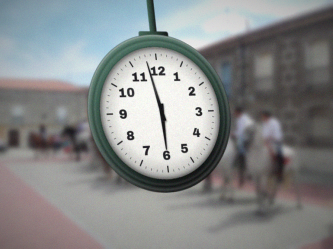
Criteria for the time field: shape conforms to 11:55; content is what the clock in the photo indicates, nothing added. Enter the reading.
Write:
5:58
